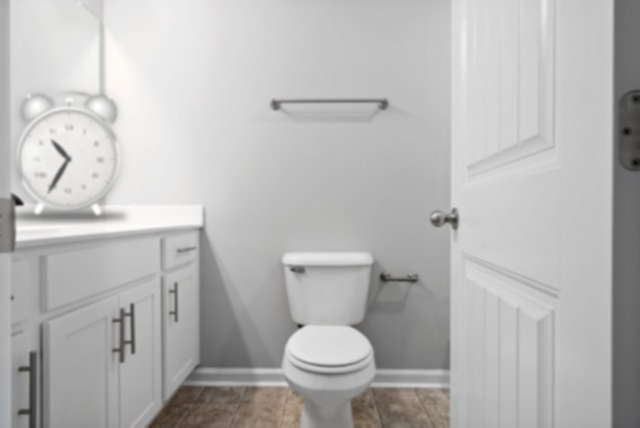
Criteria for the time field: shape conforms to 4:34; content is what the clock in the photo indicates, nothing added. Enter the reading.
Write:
10:35
